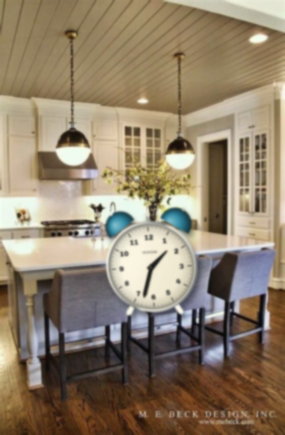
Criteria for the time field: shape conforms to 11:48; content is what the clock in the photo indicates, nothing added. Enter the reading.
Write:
1:33
